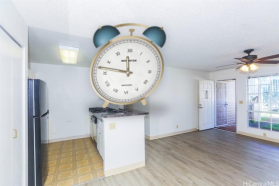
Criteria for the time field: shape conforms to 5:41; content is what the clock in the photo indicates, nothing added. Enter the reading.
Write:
11:47
